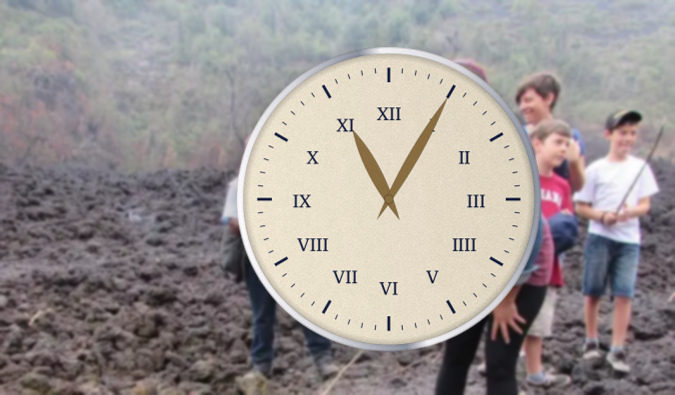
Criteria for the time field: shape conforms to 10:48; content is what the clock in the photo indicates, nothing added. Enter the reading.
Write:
11:05
